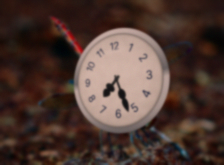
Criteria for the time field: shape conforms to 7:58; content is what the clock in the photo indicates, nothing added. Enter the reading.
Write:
7:27
